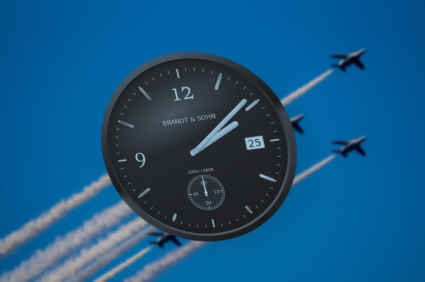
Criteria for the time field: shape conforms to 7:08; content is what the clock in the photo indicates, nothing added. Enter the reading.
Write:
2:09
